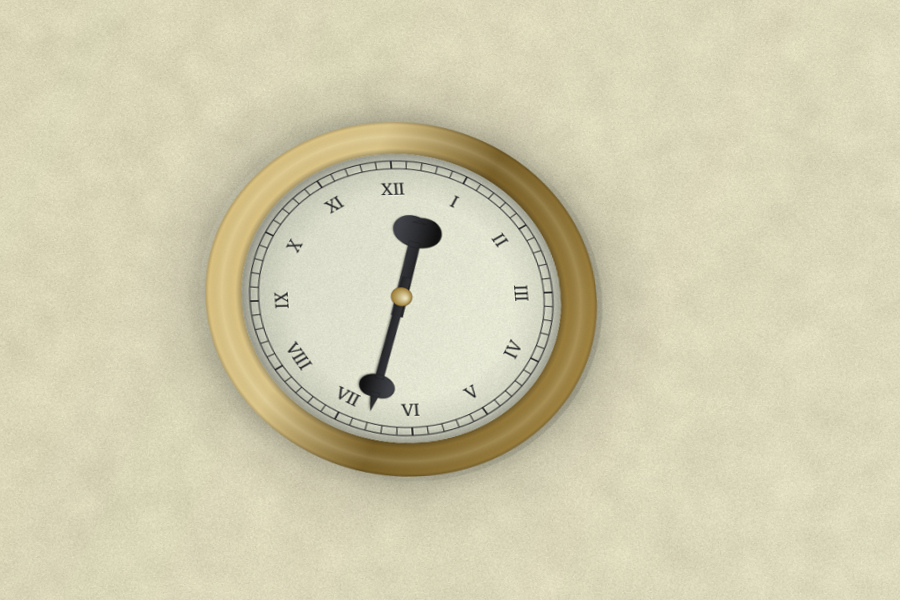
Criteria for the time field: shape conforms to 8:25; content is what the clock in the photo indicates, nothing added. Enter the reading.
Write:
12:33
